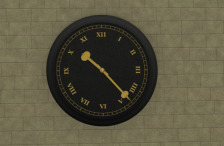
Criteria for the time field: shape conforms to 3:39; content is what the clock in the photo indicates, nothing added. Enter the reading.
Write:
10:23
